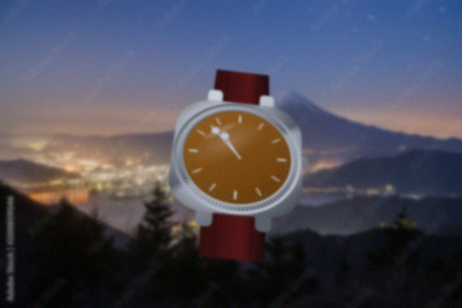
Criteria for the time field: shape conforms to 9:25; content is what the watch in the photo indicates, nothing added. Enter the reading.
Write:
10:53
